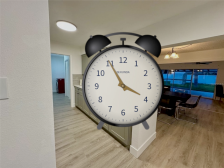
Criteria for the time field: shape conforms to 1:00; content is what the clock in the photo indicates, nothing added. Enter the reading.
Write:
3:55
